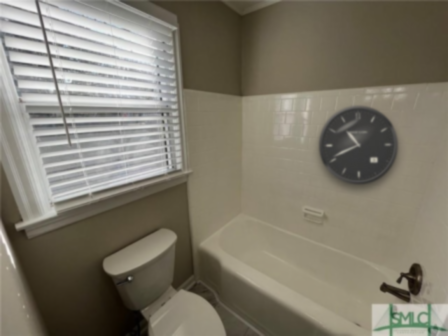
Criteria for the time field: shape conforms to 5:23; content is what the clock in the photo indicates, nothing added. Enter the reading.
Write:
10:41
